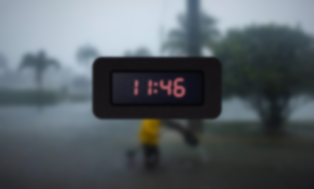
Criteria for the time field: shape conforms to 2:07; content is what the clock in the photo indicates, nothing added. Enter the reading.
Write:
11:46
